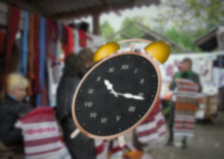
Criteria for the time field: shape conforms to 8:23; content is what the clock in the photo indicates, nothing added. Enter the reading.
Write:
10:16
